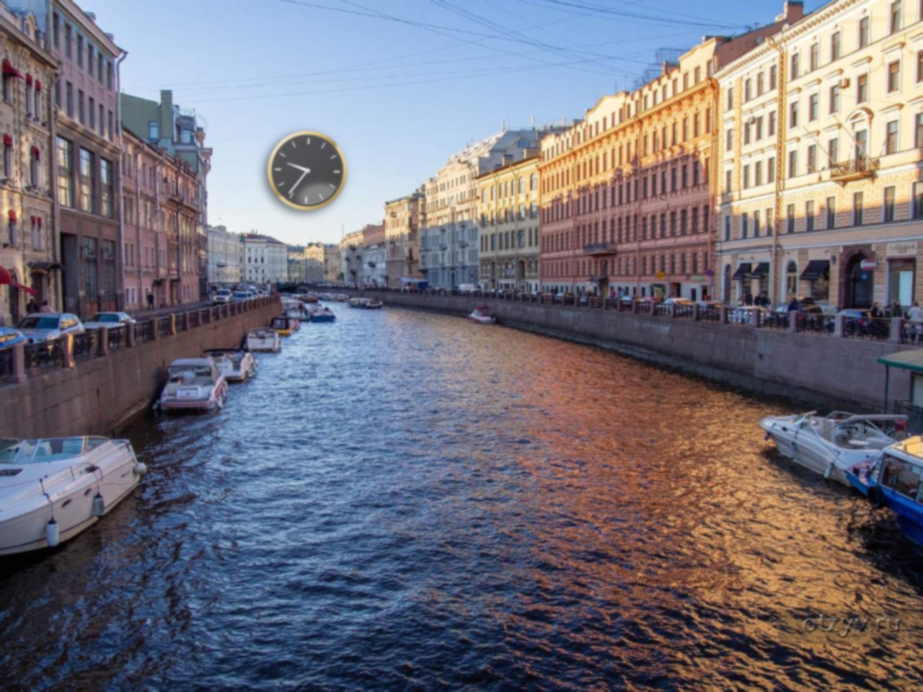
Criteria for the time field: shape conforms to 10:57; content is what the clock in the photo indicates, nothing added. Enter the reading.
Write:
9:36
